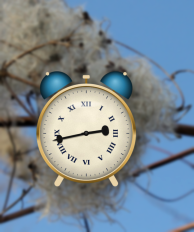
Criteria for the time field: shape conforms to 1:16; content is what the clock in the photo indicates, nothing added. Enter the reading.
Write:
2:43
